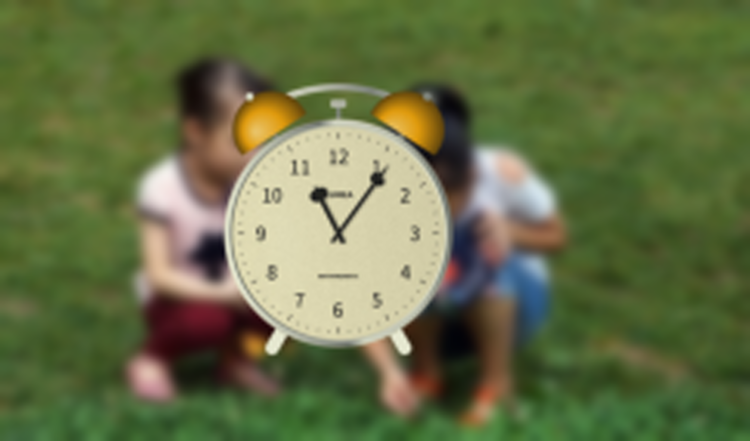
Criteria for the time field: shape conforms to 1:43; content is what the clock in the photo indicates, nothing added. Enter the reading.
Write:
11:06
